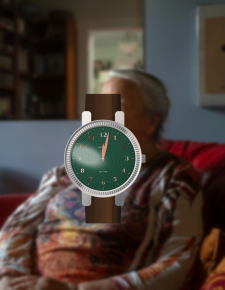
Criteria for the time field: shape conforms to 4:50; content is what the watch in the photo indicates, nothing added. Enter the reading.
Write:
12:02
